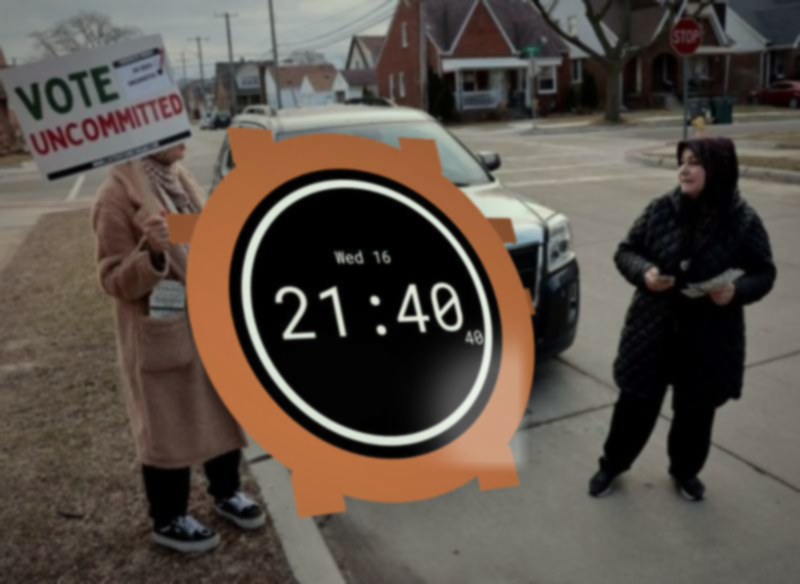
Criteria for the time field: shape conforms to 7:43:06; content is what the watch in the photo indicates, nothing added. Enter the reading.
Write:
21:40:40
